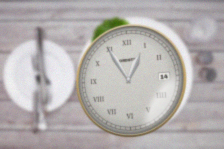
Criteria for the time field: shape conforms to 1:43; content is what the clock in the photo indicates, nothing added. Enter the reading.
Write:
12:55
